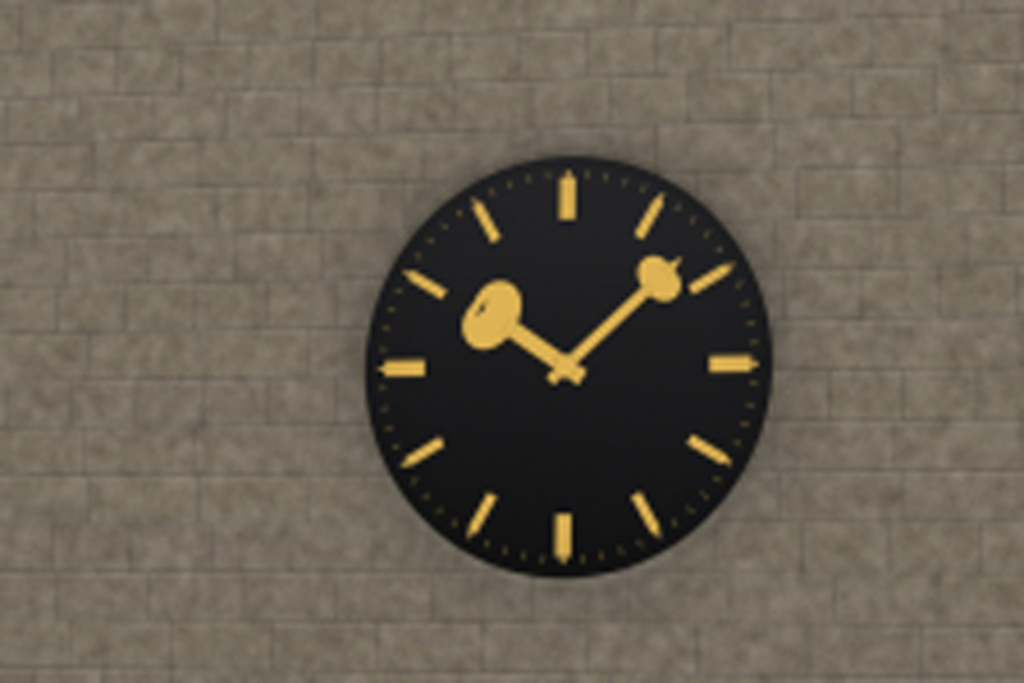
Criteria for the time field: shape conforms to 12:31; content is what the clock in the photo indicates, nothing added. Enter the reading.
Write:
10:08
